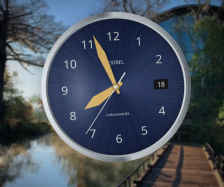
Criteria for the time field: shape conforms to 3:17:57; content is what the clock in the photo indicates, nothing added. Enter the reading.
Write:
7:56:36
